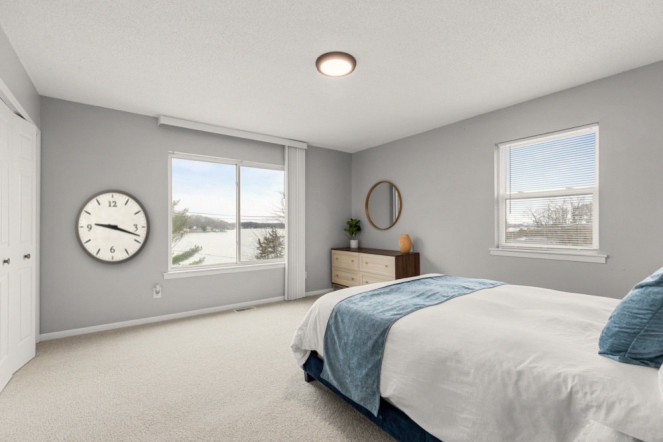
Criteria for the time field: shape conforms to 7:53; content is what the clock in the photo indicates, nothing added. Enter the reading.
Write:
9:18
